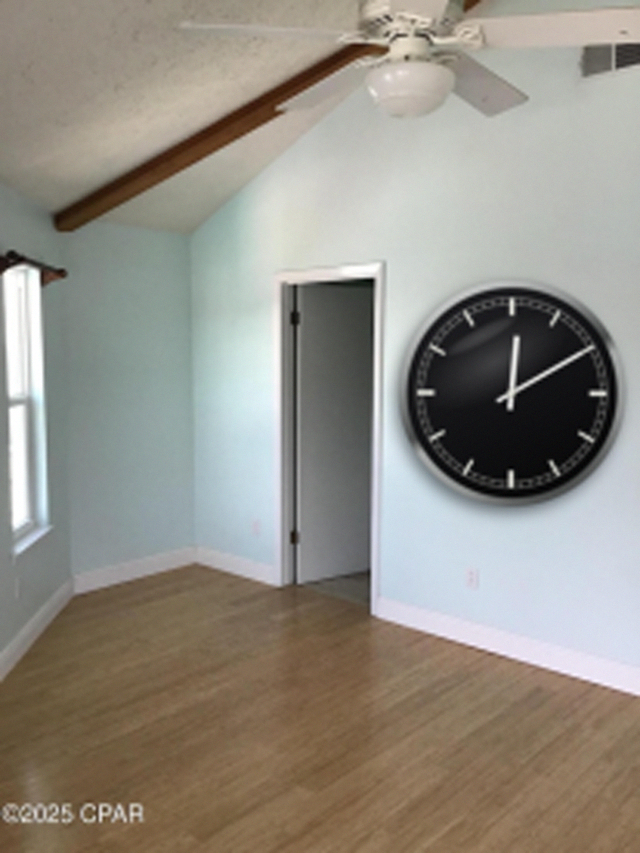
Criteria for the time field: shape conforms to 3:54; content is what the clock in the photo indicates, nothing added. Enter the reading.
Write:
12:10
